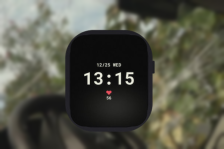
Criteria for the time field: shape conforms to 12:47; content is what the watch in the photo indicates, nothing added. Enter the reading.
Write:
13:15
